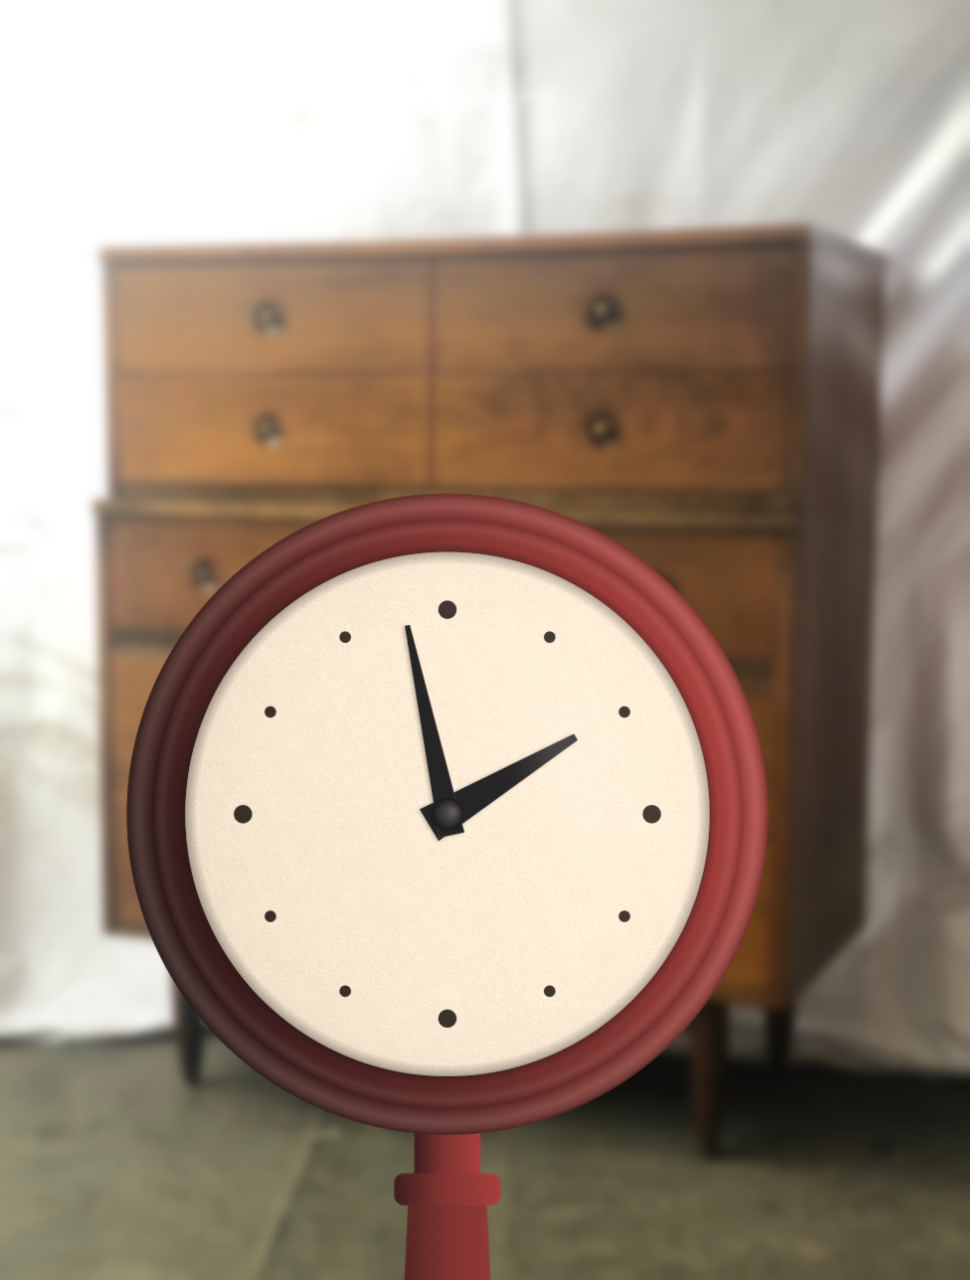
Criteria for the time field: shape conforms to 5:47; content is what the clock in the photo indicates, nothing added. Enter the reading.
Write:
1:58
